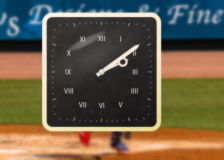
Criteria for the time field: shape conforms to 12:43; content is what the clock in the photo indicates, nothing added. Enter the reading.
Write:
2:09
